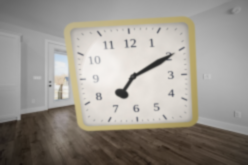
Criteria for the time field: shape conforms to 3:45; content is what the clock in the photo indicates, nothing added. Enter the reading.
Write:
7:10
